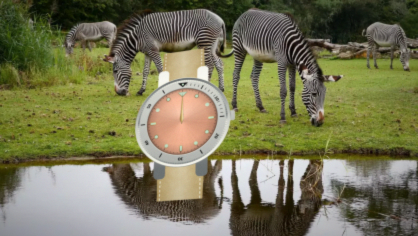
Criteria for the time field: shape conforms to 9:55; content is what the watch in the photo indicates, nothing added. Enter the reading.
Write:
12:00
